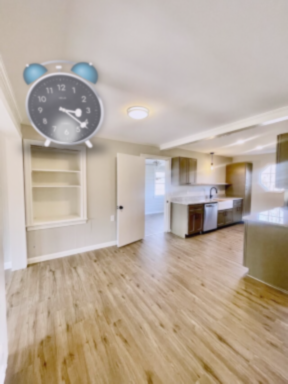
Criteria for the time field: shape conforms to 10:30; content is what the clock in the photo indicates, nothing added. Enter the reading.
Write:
3:22
